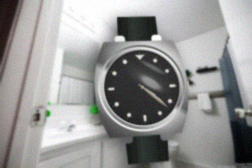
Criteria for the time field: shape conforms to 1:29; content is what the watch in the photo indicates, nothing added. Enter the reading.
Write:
4:22
